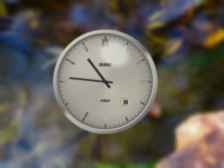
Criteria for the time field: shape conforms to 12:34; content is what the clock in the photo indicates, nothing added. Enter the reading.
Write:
10:46
